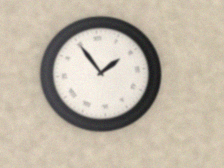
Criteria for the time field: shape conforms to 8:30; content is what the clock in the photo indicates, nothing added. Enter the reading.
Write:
1:55
